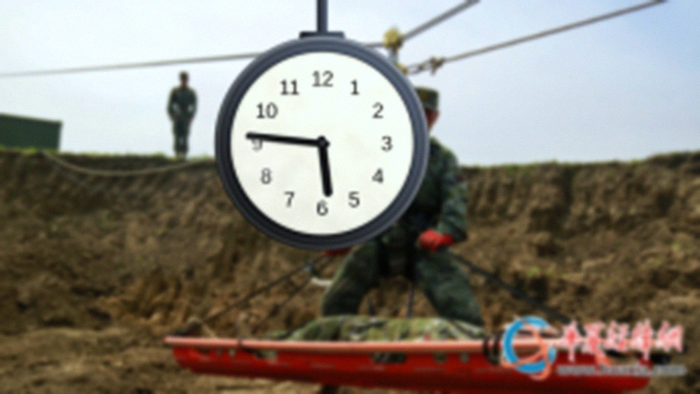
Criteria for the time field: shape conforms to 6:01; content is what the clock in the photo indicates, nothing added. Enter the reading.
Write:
5:46
